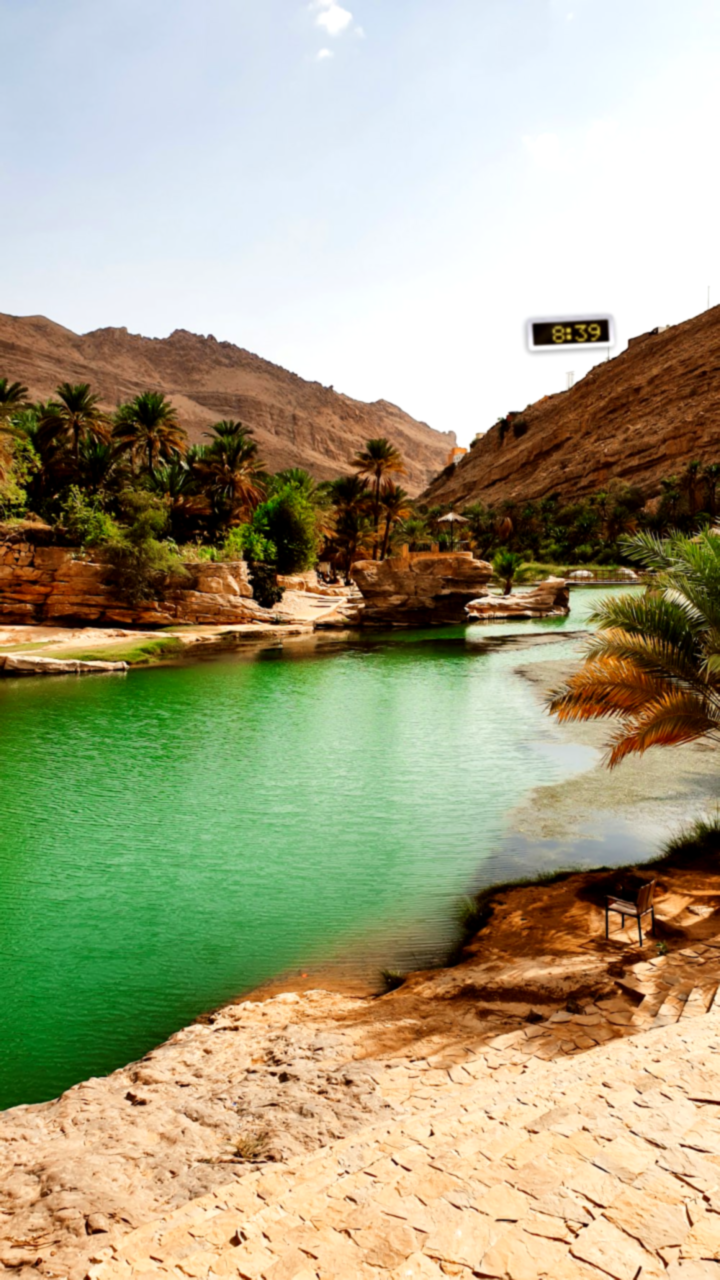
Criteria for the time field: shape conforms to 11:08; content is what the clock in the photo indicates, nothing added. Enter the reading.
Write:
8:39
